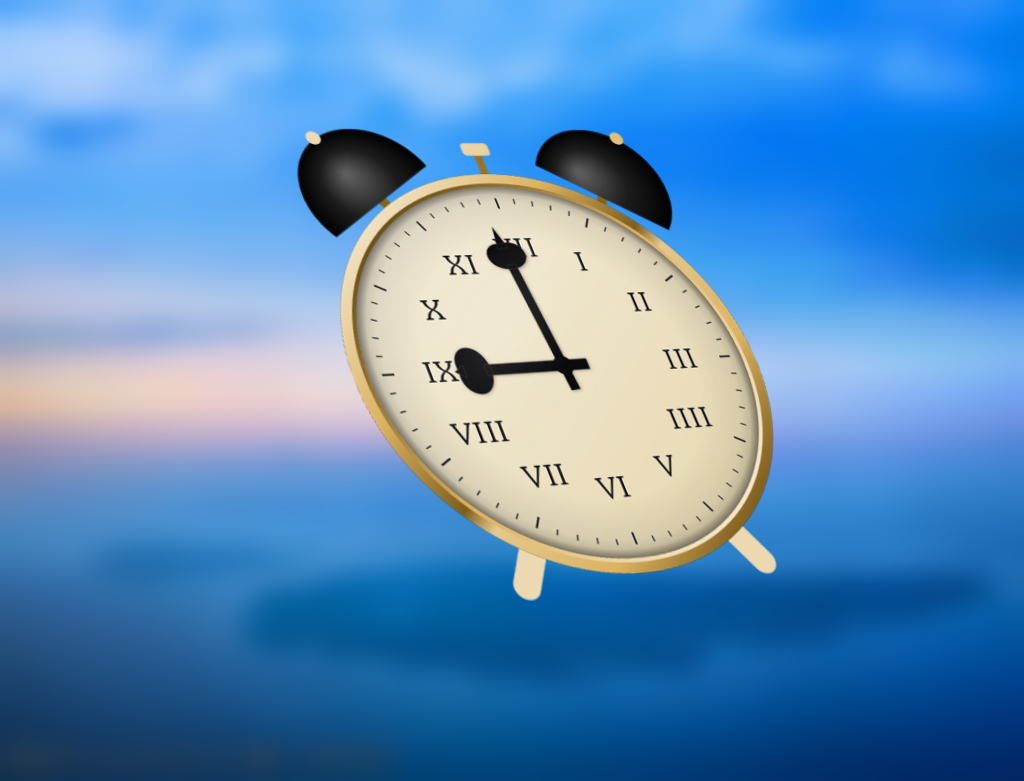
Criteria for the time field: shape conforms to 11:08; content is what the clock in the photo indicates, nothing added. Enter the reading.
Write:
8:59
